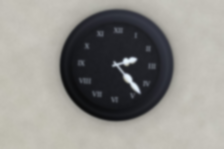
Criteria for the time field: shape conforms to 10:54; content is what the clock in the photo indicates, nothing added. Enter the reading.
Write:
2:23
